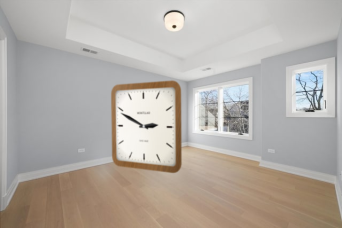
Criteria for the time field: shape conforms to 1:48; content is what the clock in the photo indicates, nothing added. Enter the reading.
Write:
2:49
